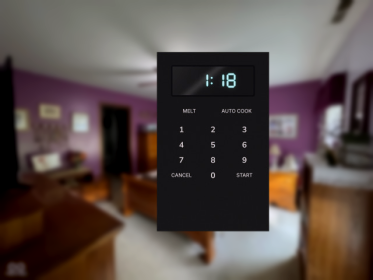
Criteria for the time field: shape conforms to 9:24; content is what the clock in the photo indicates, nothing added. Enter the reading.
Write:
1:18
